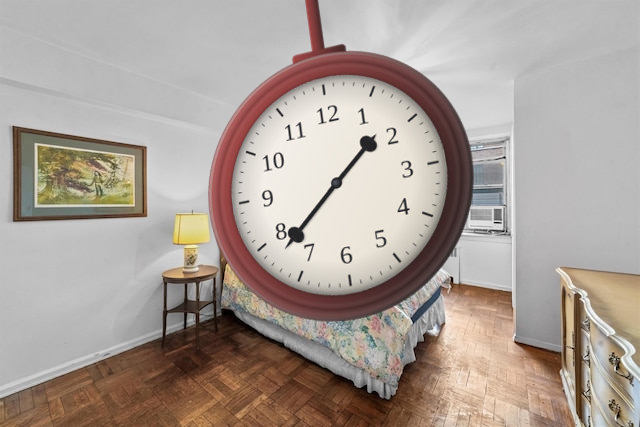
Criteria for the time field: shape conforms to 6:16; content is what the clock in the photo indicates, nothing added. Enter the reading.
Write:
1:38
